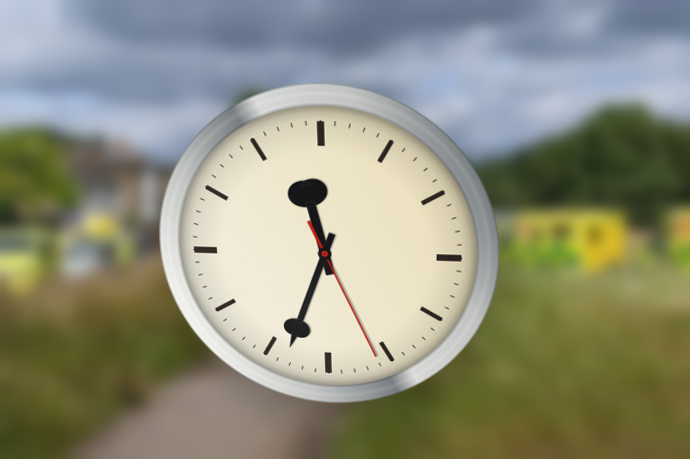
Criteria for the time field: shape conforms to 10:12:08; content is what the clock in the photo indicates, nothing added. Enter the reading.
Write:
11:33:26
